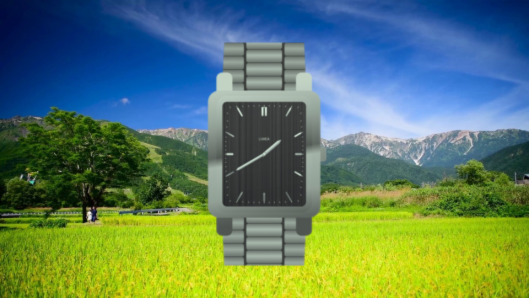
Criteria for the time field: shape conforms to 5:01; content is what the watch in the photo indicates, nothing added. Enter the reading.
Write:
1:40
